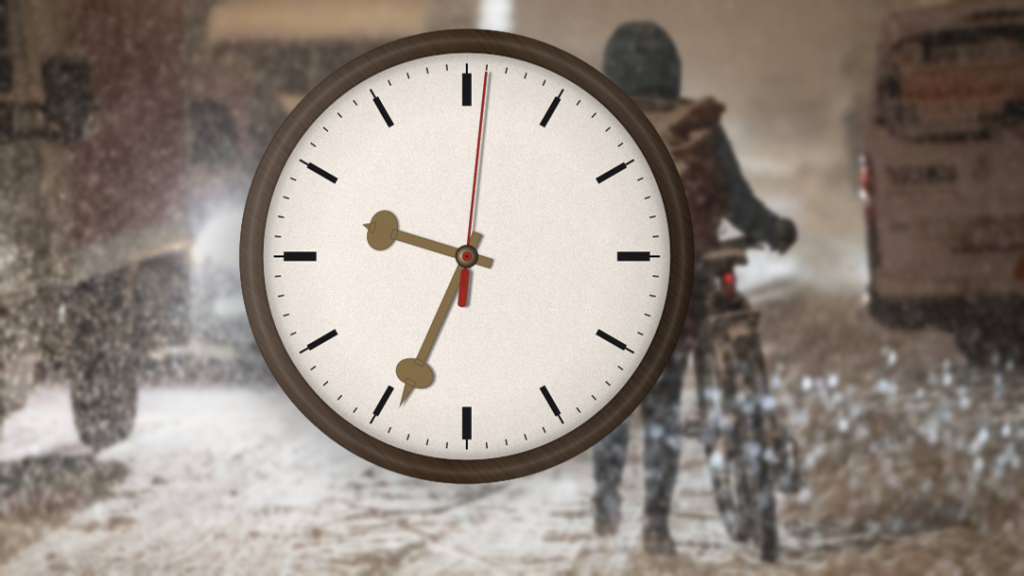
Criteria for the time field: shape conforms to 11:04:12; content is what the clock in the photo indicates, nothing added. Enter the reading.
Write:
9:34:01
